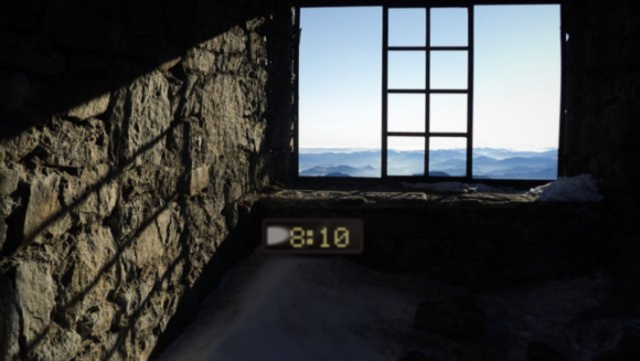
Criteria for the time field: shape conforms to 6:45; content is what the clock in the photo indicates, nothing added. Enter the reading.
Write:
8:10
